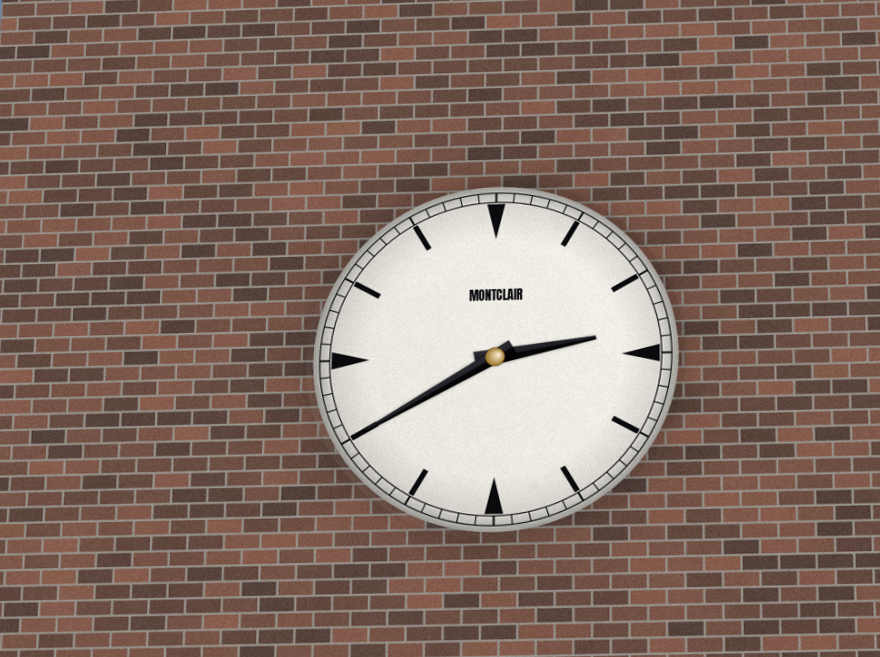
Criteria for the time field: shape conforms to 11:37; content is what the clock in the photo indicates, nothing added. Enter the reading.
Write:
2:40
